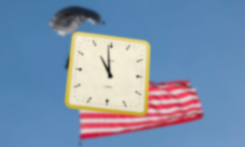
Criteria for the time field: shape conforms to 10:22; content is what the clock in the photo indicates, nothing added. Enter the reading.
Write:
10:59
